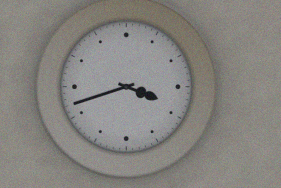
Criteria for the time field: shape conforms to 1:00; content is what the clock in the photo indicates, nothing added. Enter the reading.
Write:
3:42
